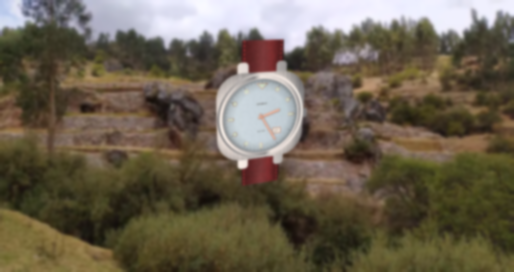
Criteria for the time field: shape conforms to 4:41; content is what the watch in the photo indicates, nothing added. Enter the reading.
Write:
2:25
